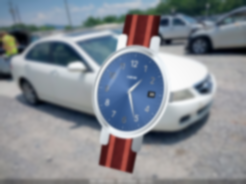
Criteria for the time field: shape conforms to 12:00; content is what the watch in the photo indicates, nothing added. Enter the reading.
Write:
1:26
